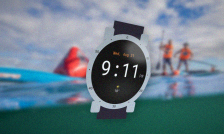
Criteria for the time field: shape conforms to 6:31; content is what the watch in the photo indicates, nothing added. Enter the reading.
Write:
9:11
